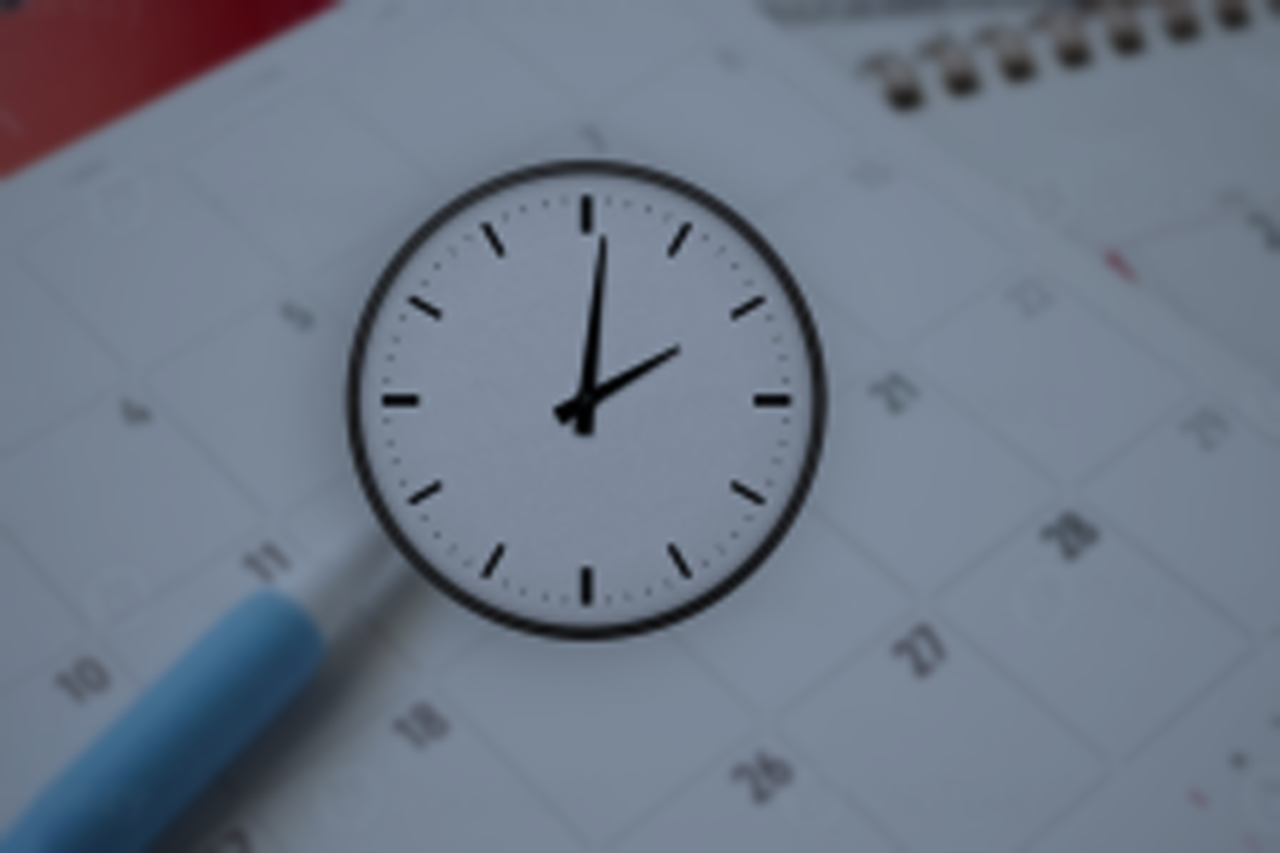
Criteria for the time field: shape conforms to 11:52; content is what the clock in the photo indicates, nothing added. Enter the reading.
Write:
2:01
